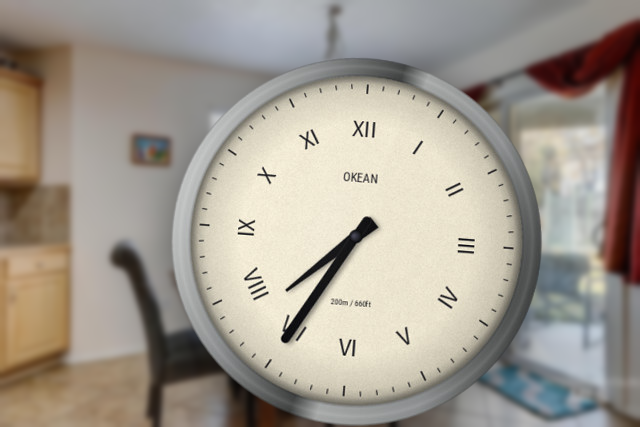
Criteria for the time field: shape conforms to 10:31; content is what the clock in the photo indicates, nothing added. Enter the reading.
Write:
7:35
